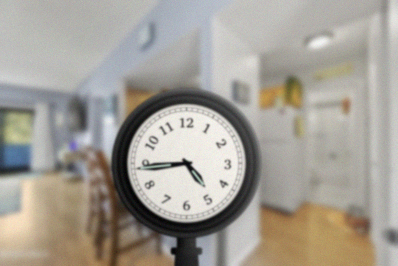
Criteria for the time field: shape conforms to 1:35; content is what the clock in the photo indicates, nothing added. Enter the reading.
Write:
4:44
